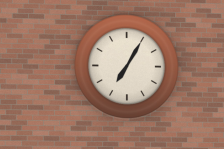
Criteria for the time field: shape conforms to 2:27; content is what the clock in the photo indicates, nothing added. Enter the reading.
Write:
7:05
